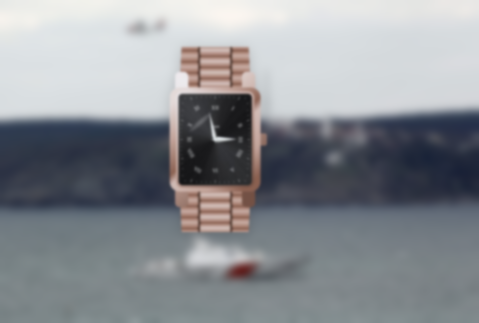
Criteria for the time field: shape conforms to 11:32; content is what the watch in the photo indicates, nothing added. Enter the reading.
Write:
2:58
